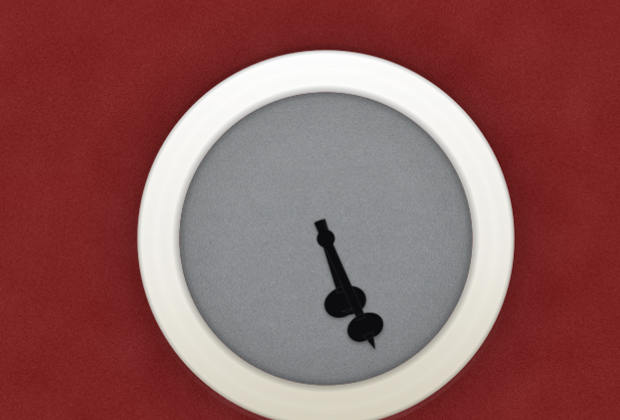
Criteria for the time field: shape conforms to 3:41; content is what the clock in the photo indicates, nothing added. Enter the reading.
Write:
5:26
